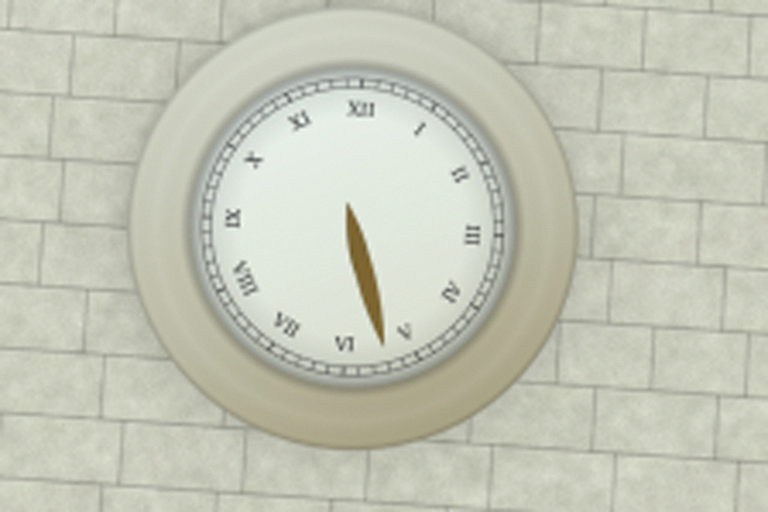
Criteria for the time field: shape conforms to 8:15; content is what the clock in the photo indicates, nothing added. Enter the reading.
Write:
5:27
